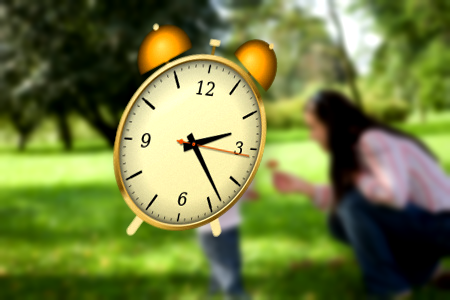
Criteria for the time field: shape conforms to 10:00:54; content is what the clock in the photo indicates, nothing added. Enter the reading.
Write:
2:23:16
